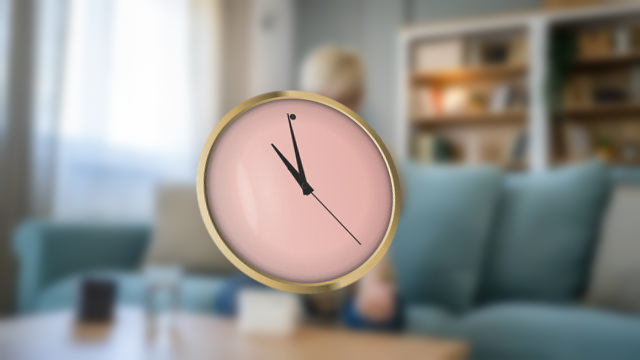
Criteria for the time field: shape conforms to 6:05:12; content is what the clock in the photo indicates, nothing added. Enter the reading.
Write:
10:59:24
